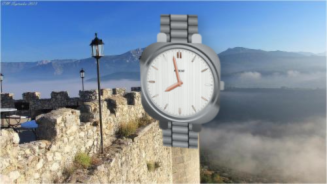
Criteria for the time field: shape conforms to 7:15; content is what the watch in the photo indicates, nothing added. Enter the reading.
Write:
7:58
